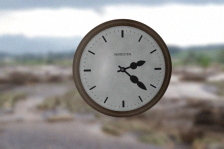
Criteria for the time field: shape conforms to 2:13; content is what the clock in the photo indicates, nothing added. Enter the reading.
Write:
2:22
